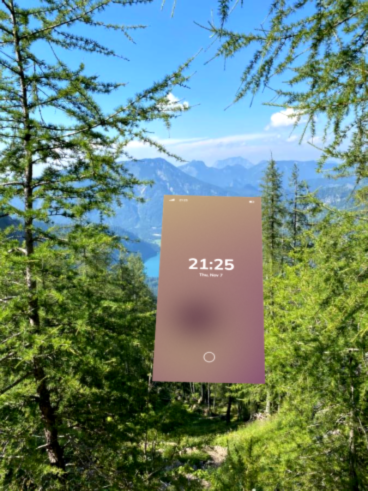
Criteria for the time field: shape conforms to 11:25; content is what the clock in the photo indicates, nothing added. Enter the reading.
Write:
21:25
